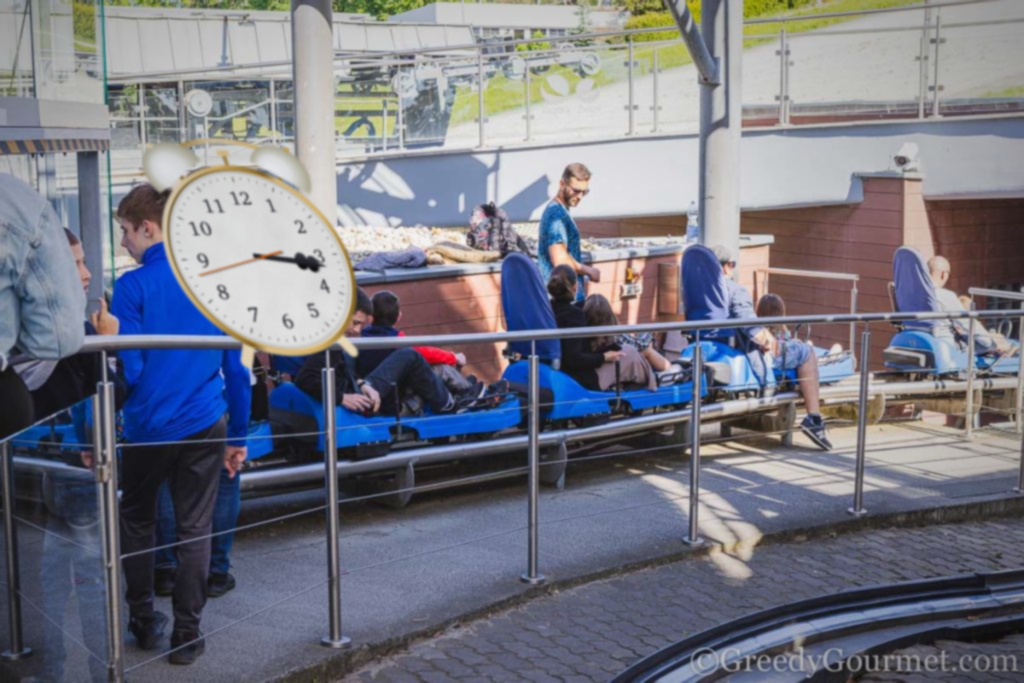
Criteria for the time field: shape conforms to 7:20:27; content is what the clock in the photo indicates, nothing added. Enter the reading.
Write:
3:16:43
